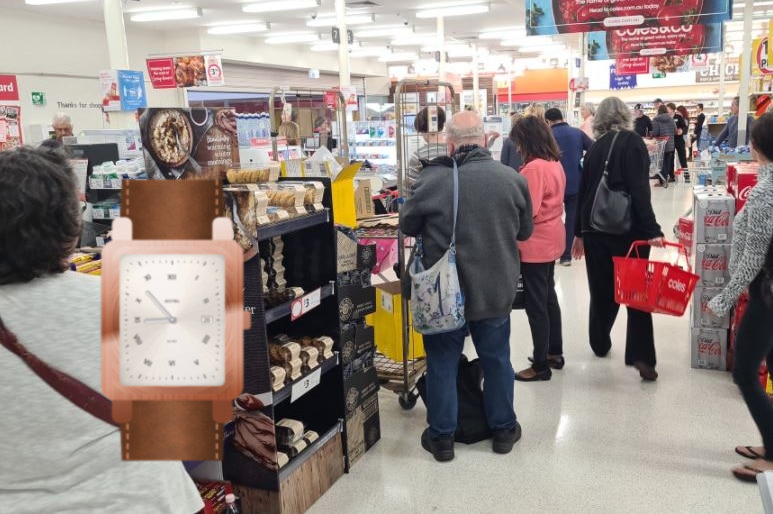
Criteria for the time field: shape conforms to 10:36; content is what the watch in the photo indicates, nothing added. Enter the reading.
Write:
8:53
